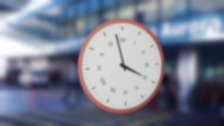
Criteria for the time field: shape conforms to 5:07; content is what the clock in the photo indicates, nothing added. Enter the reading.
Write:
3:58
